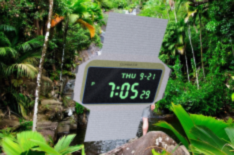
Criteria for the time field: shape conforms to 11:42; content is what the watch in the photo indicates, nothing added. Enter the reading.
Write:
7:05
